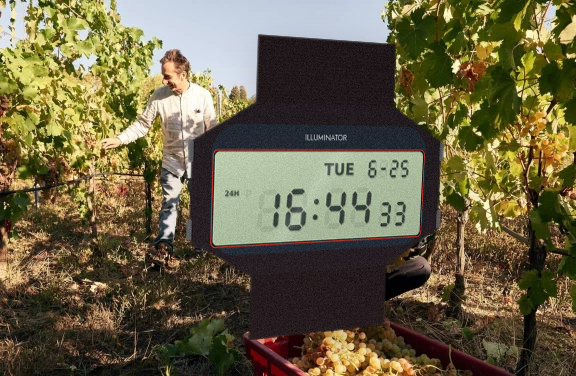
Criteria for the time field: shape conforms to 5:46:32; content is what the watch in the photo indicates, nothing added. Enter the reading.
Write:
16:44:33
